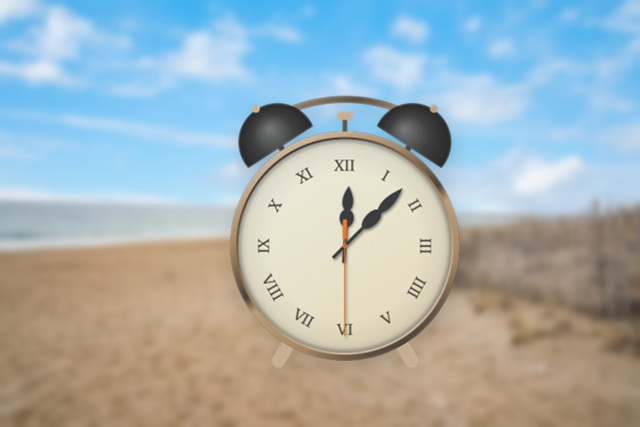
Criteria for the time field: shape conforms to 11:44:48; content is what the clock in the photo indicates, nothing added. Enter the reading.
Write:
12:07:30
